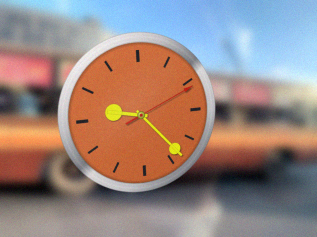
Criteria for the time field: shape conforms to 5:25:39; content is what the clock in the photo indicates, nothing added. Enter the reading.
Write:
9:23:11
